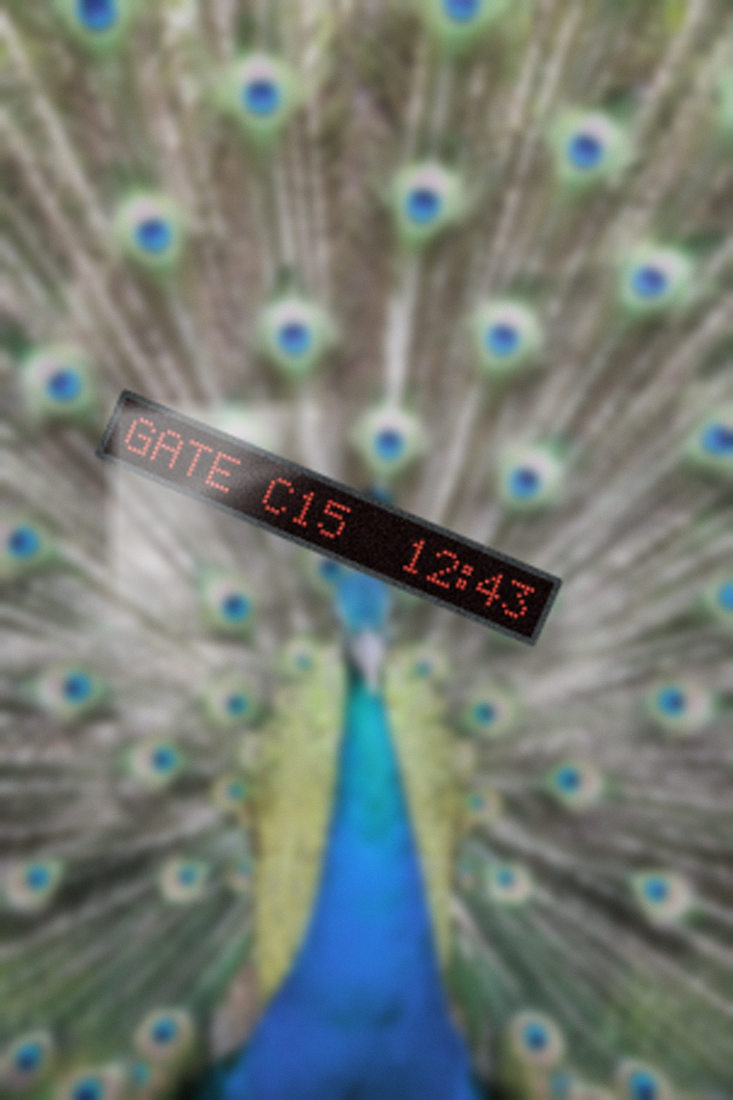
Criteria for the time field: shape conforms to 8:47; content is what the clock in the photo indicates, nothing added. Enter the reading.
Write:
12:43
